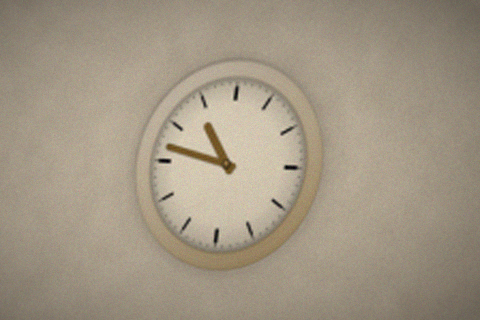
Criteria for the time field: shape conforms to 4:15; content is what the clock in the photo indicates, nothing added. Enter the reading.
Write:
10:47
